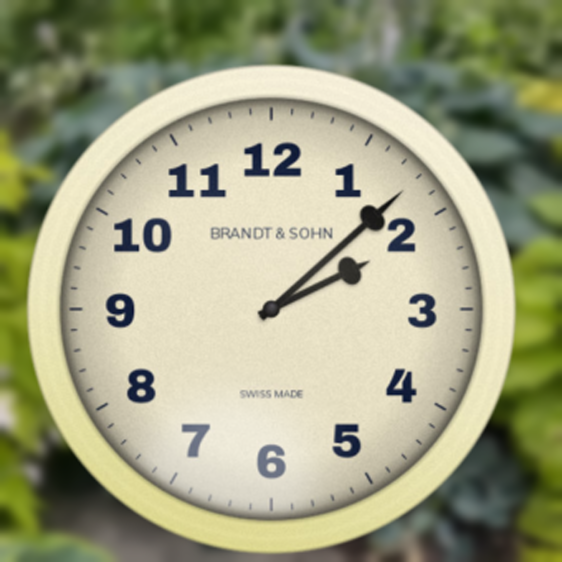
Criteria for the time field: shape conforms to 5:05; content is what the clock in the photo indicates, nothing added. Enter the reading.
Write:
2:08
